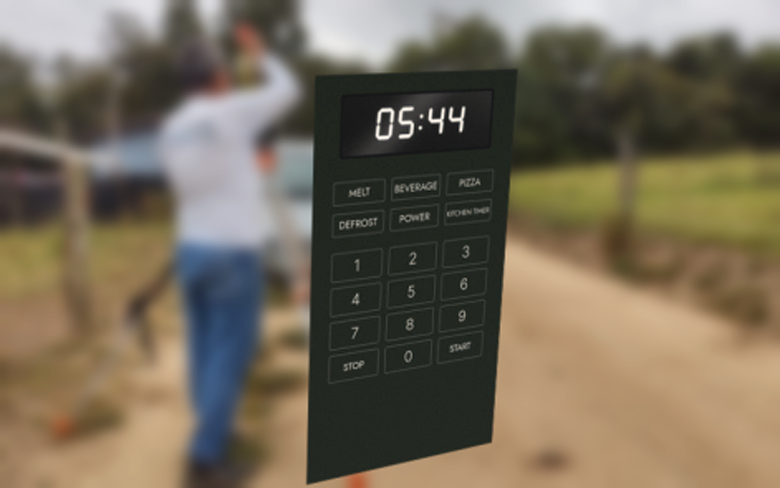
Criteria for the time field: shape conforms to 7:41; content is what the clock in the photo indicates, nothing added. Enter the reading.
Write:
5:44
